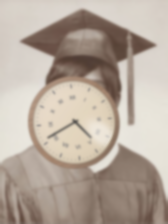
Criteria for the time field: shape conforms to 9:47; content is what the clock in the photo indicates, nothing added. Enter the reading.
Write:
4:41
